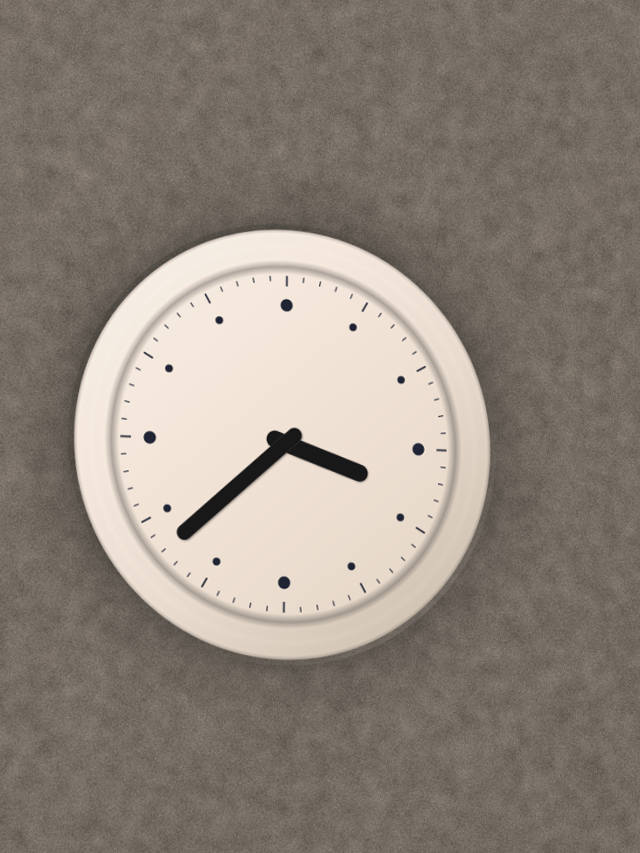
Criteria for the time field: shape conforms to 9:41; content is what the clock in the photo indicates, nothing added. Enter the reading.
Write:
3:38
